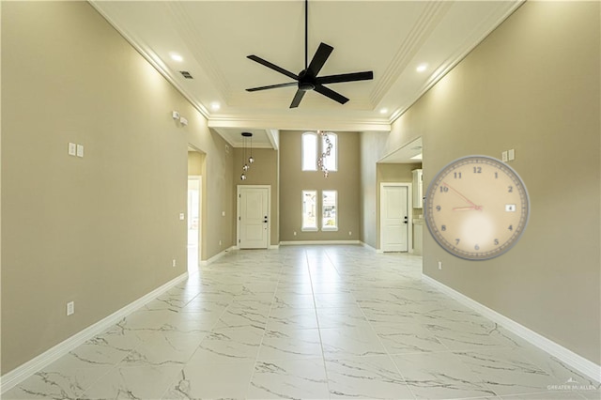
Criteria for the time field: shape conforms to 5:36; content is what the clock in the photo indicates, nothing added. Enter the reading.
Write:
8:51
